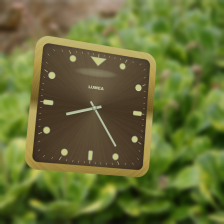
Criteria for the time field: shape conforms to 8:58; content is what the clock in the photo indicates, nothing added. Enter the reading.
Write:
8:24
